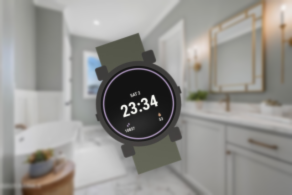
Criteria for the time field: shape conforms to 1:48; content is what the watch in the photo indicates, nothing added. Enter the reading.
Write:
23:34
